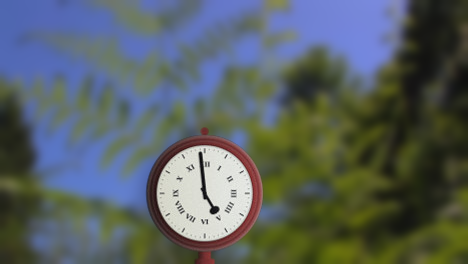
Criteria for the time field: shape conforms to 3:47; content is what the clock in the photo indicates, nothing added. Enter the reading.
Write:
4:59
